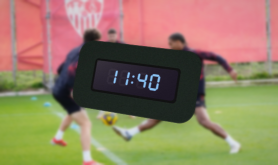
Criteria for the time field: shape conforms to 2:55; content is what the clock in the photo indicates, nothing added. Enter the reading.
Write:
11:40
